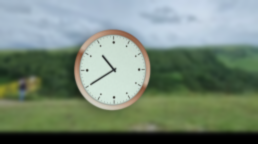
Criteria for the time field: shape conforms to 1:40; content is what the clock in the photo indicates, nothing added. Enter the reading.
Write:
10:40
